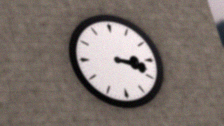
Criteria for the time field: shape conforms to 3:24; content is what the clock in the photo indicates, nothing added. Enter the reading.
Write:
3:18
